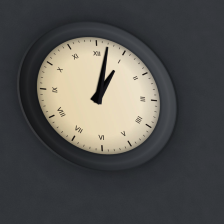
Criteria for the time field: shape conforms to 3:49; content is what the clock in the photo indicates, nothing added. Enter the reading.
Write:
1:02
